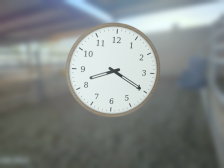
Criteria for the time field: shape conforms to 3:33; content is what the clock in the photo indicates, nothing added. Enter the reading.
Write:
8:20
